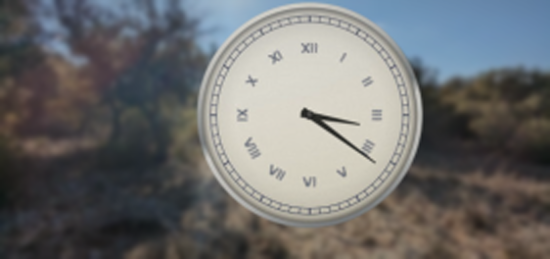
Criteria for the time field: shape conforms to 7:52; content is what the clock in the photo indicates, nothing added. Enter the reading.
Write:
3:21
